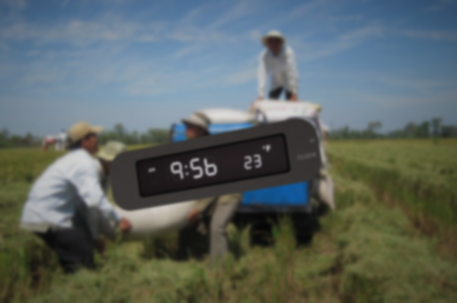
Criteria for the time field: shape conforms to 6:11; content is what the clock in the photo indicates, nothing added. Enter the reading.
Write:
9:56
